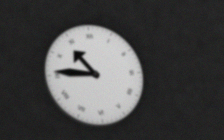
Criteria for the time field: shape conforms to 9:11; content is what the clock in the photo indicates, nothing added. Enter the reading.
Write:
10:46
